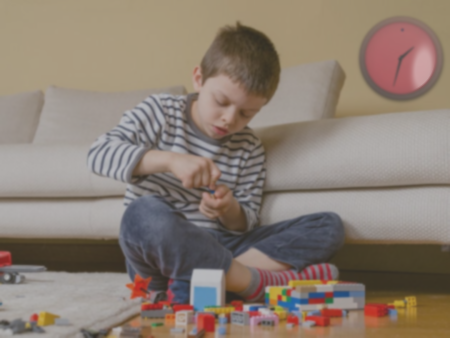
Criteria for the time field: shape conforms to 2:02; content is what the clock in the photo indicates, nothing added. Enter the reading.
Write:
1:32
